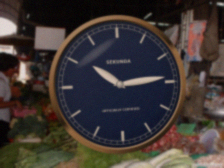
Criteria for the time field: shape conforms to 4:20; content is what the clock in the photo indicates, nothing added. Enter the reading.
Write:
10:14
